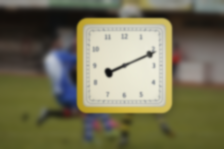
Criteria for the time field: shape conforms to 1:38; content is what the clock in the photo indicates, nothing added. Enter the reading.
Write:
8:11
